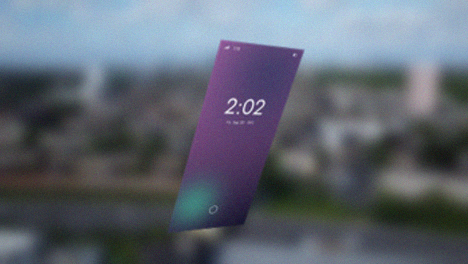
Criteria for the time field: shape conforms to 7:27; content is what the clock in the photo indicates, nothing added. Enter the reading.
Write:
2:02
